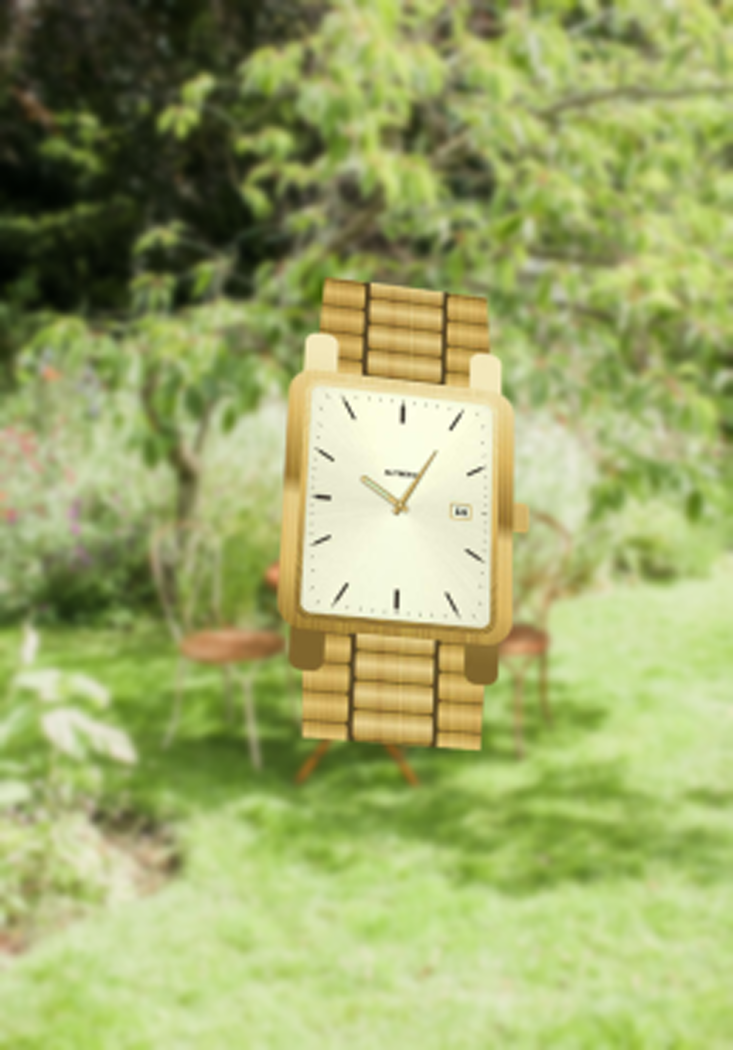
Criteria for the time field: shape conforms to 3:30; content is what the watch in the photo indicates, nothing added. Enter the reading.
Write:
10:05
